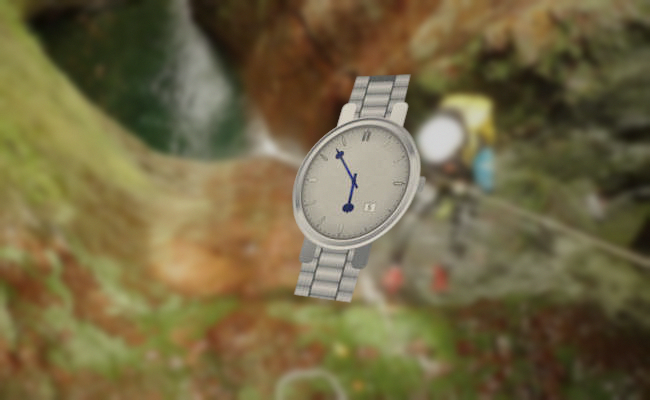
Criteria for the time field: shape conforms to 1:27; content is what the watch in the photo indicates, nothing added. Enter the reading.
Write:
5:53
